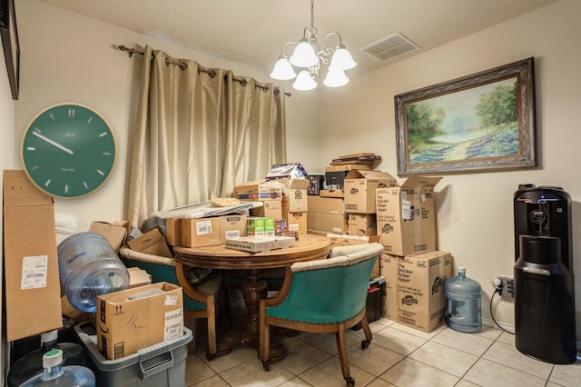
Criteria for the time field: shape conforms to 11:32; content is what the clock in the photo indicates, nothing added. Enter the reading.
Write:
9:49
